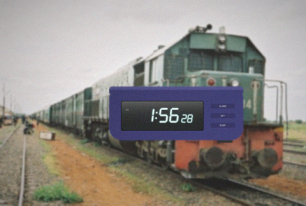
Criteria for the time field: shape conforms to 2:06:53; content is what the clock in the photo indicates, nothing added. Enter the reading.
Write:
1:56:28
